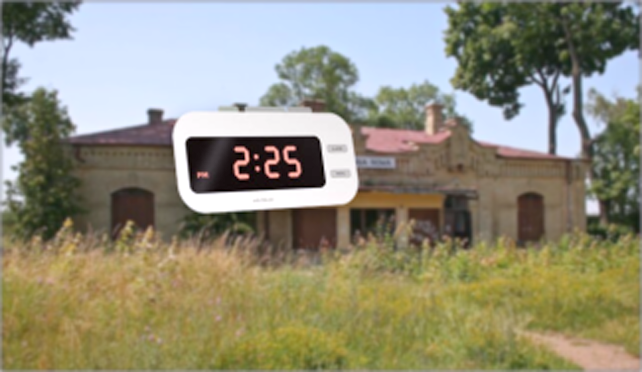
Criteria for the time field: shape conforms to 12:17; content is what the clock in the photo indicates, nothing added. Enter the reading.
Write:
2:25
